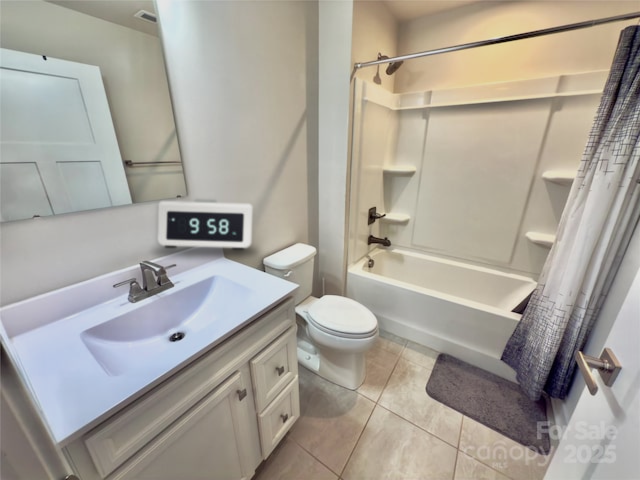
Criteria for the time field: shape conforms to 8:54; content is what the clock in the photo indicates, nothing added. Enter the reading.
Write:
9:58
